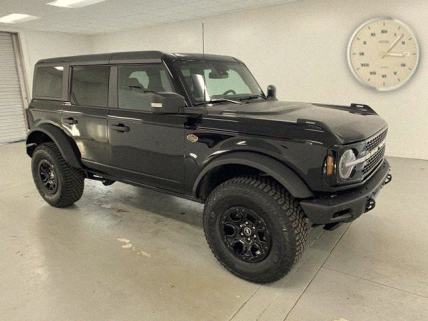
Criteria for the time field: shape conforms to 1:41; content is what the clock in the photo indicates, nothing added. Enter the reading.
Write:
3:07
